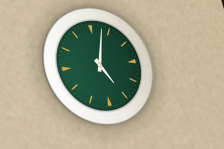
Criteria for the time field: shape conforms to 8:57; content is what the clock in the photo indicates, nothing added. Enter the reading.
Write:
5:03
